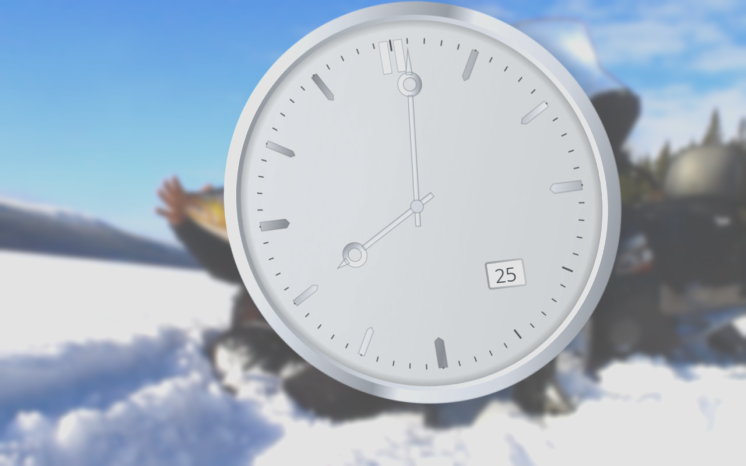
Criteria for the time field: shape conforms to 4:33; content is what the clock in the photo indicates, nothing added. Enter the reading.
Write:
8:01
